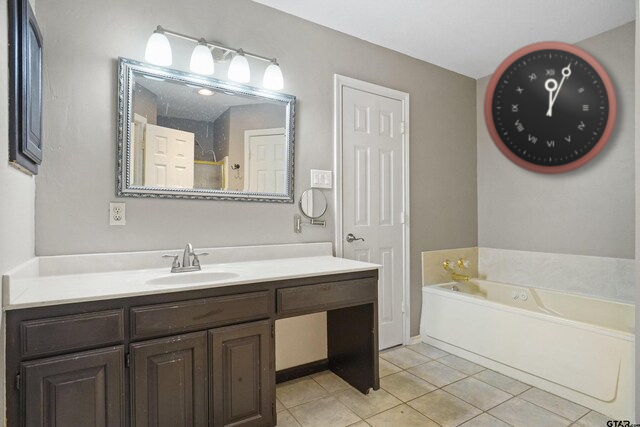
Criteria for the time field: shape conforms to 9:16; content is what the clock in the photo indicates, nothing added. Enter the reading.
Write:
12:04
